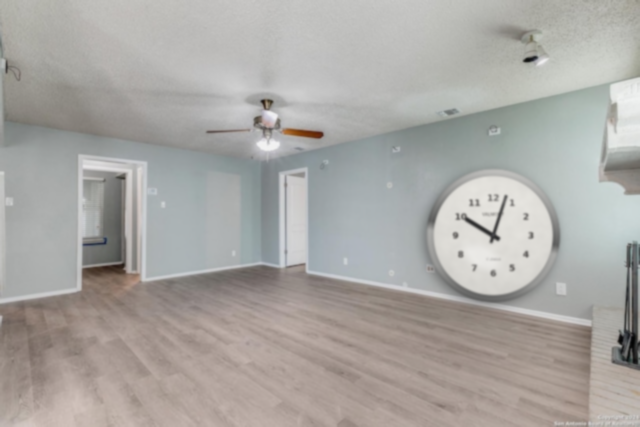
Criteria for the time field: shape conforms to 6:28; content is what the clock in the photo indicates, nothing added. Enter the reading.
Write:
10:03
